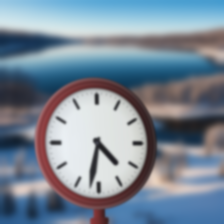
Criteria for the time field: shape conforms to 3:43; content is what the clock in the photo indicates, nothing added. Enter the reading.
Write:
4:32
